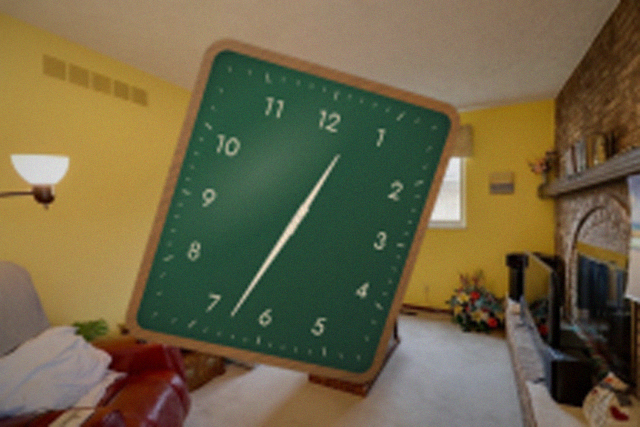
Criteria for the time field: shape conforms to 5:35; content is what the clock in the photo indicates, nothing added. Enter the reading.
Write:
12:33
